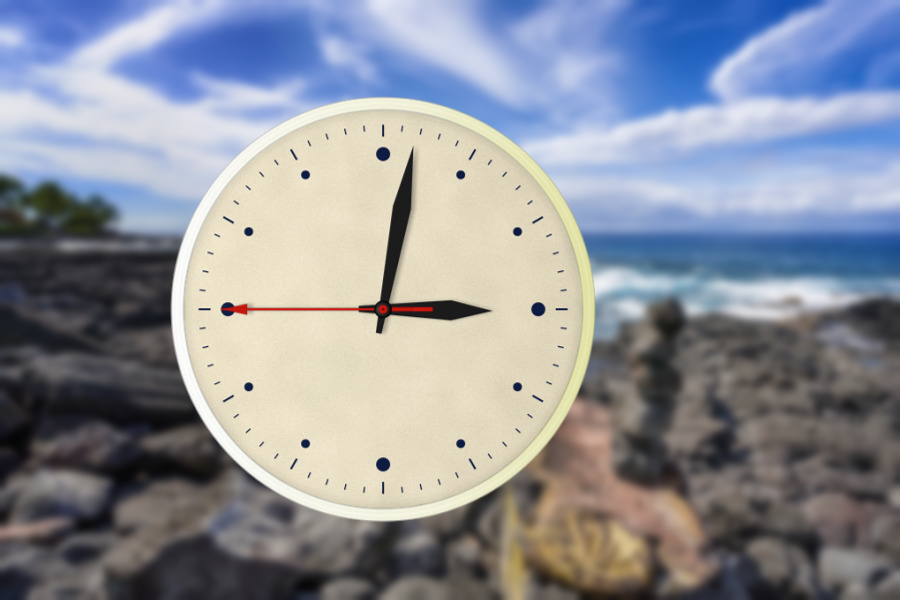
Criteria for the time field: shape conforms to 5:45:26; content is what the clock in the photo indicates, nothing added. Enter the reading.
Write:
3:01:45
